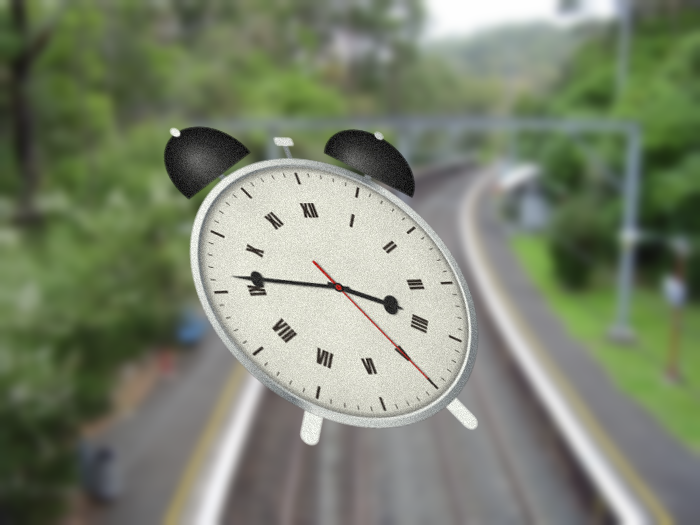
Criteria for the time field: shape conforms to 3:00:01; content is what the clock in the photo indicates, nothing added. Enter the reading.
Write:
3:46:25
